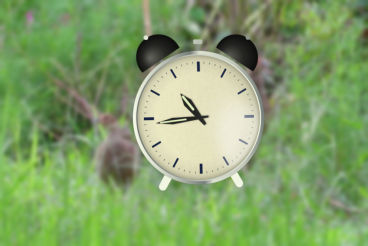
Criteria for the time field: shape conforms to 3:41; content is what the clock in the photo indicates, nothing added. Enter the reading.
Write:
10:44
